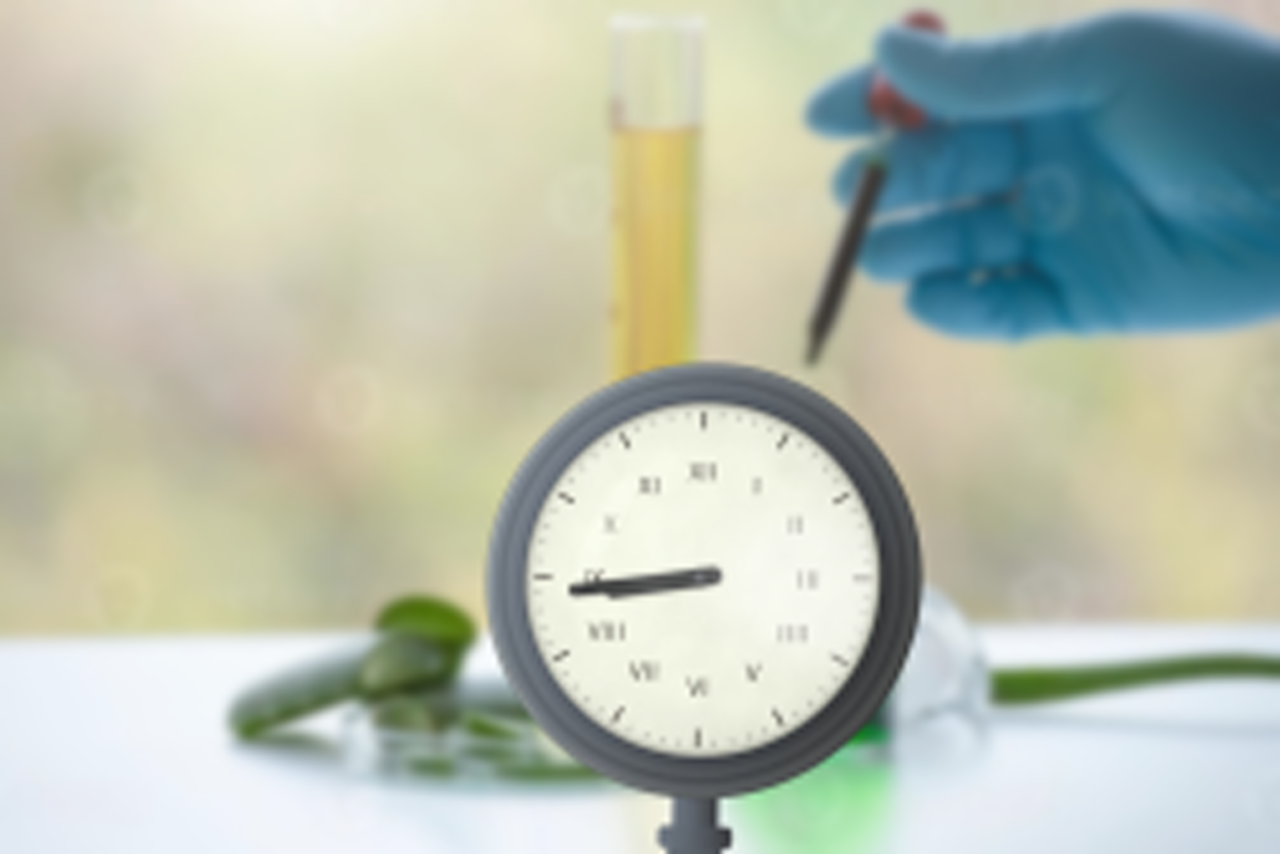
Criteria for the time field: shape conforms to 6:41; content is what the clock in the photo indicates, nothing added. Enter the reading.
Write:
8:44
